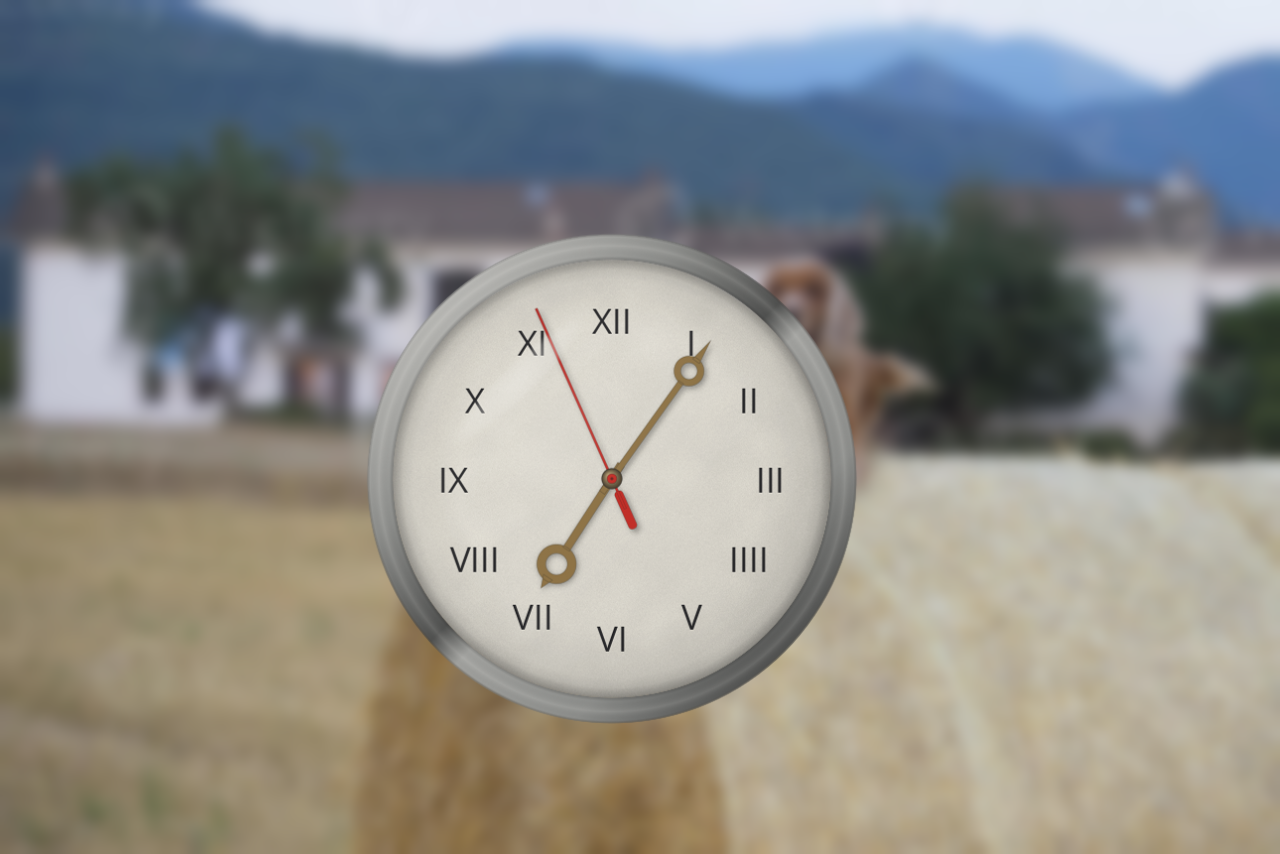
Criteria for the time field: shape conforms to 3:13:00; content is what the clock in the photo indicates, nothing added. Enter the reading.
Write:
7:05:56
